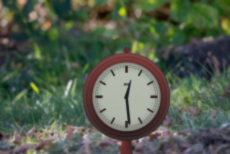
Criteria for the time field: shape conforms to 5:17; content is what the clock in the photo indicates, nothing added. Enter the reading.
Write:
12:29
